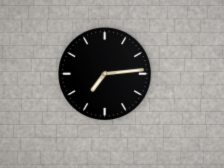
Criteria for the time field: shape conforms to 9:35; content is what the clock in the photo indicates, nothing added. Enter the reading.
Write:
7:14
